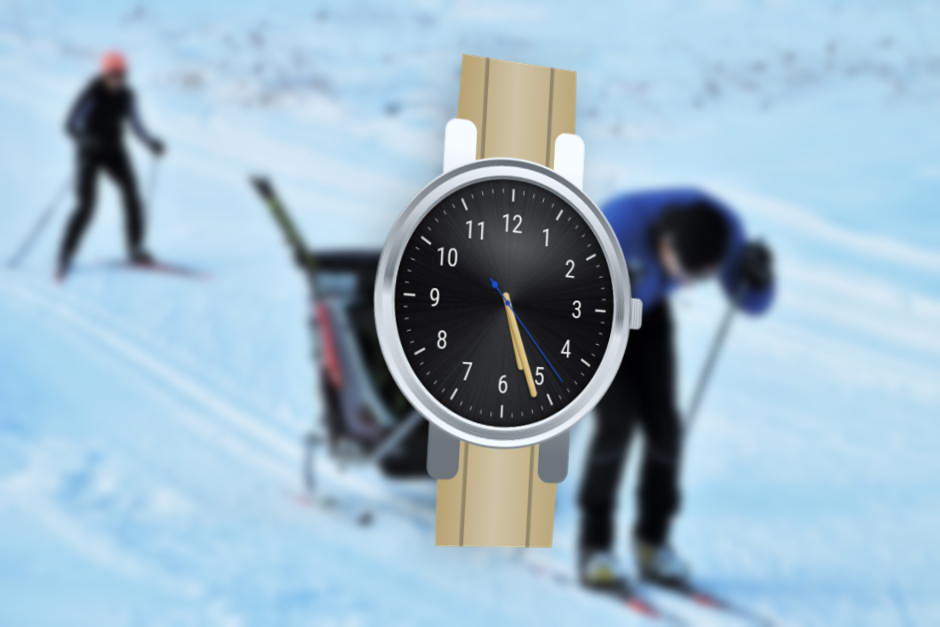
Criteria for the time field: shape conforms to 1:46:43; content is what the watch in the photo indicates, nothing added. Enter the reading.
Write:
5:26:23
